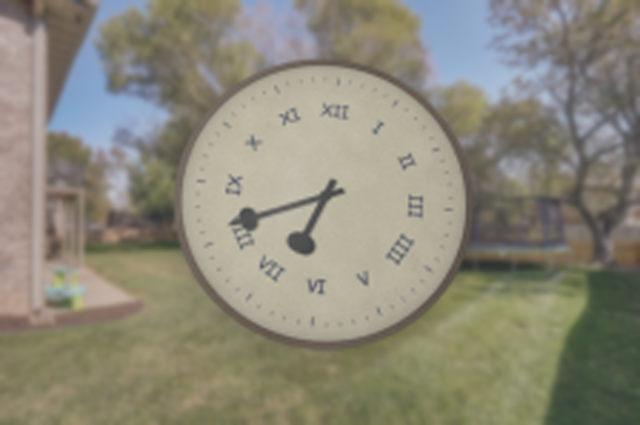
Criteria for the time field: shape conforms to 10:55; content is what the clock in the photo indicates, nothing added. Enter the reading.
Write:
6:41
